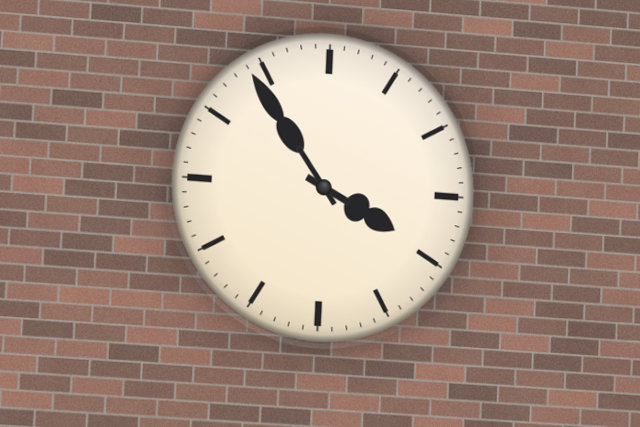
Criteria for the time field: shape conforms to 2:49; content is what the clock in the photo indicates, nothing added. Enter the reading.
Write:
3:54
